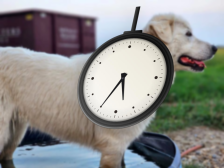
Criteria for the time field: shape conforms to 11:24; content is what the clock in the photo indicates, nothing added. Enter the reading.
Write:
5:35
